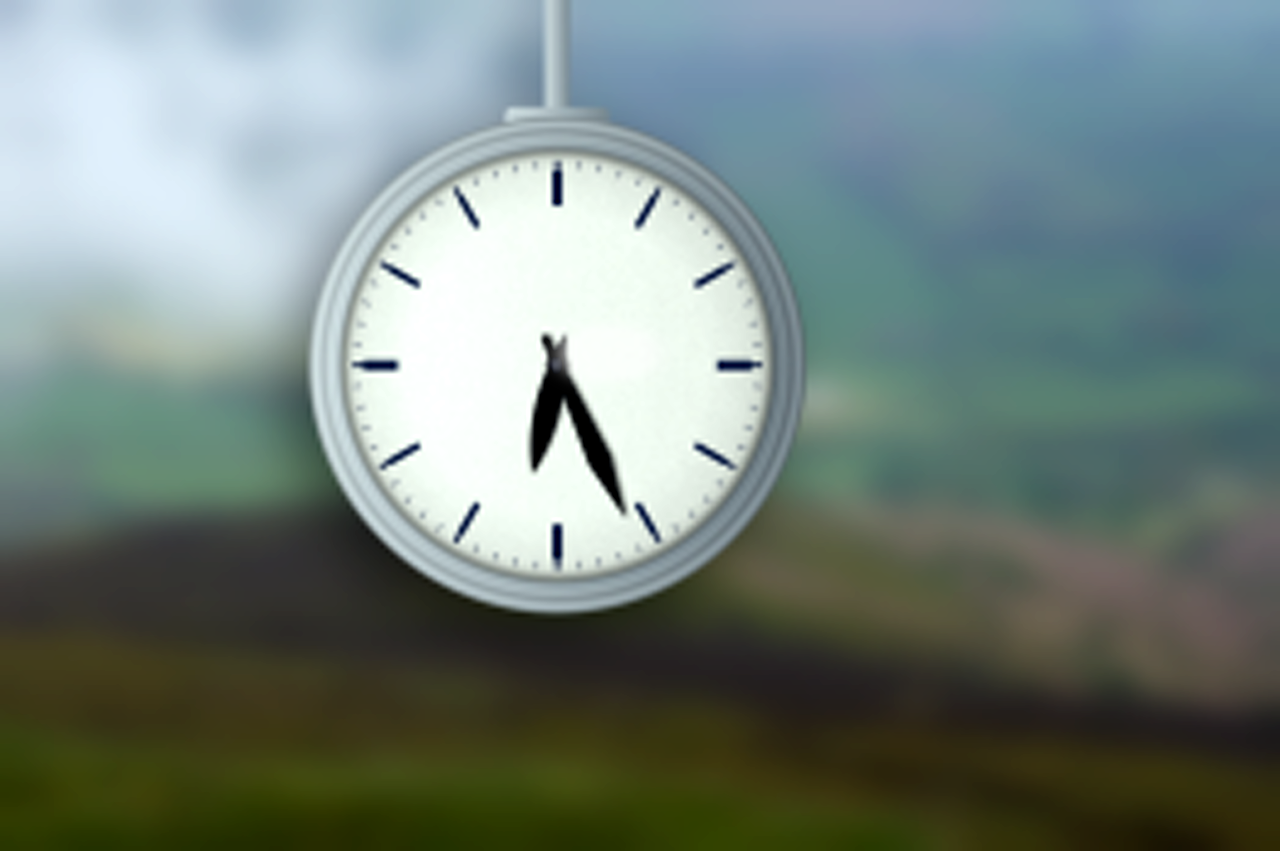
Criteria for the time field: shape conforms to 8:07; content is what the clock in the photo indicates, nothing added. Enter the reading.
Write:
6:26
